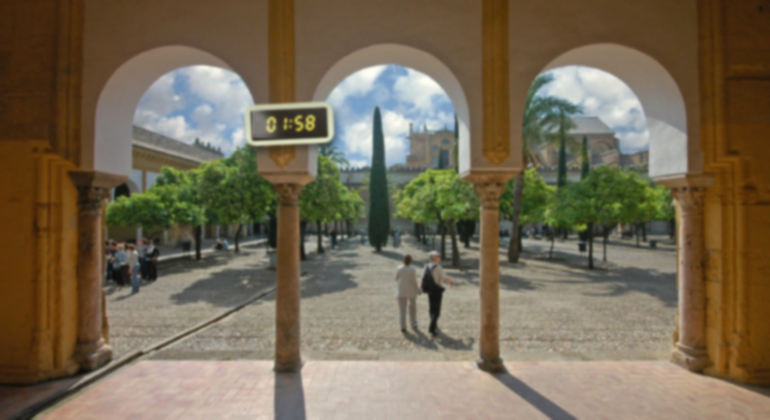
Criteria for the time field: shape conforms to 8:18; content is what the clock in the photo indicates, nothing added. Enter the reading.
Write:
1:58
